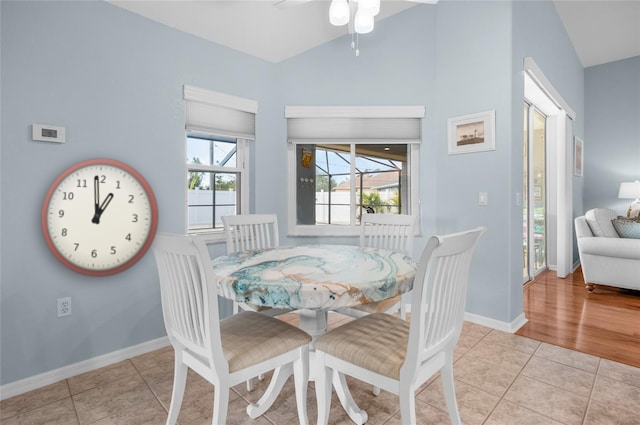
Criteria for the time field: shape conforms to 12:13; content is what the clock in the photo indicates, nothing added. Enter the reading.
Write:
12:59
